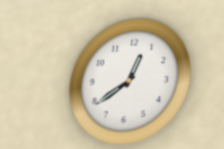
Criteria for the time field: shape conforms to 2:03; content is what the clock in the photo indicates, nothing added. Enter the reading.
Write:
12:39
